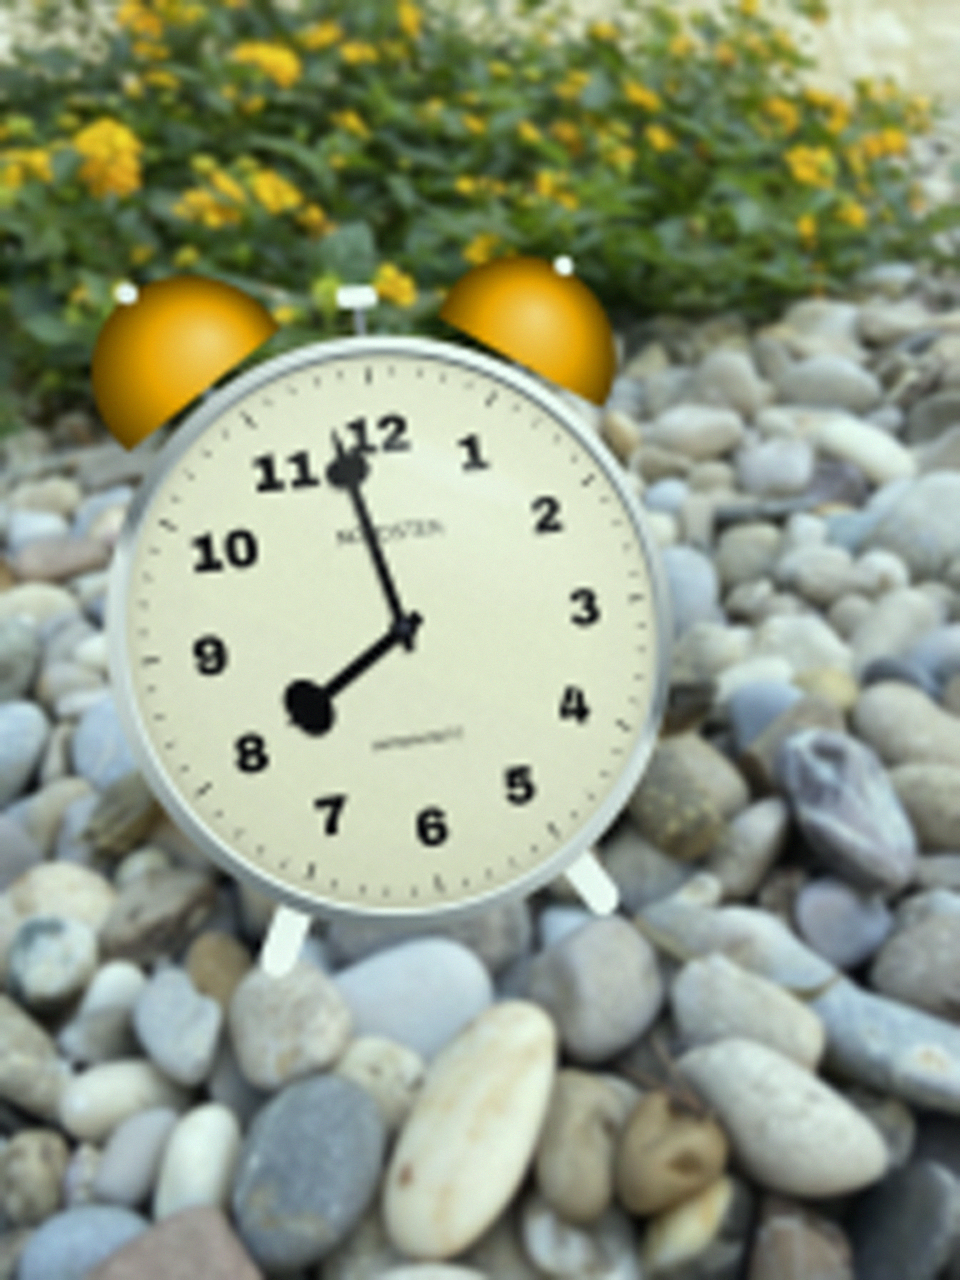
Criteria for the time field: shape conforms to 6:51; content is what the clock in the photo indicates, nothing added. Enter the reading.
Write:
7:58
